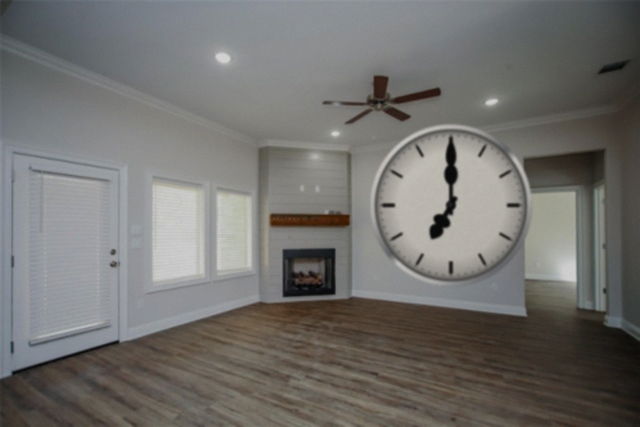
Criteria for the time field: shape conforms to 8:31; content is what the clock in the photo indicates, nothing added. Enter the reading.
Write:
7:00
